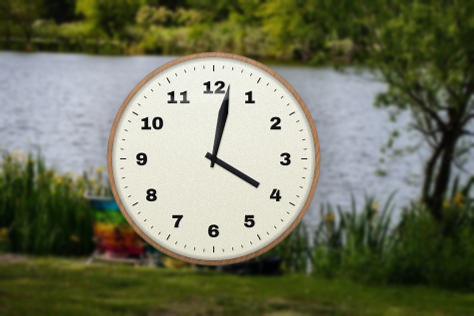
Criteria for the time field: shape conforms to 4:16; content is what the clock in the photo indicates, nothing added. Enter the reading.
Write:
4:02
